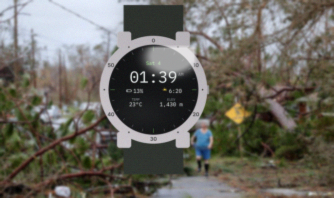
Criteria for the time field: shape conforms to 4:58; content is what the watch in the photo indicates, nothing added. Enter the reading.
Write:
1:39
